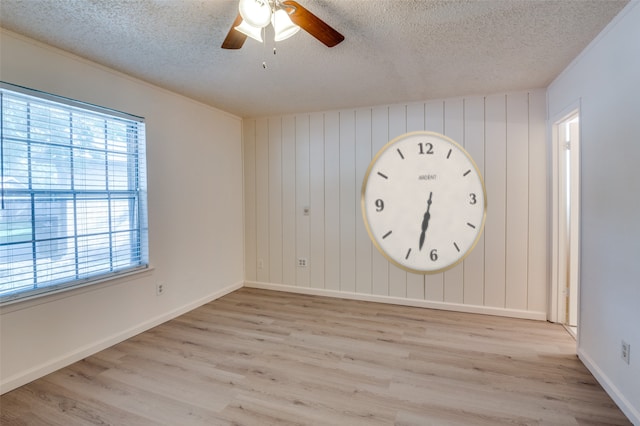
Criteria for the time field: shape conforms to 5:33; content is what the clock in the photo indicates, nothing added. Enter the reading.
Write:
6:33
